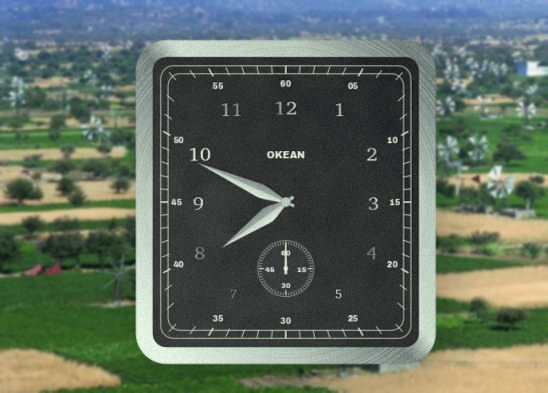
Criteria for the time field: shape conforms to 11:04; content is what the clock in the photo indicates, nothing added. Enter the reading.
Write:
7:49
